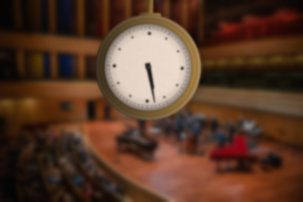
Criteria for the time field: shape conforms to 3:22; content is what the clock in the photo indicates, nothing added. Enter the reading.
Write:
5:28
